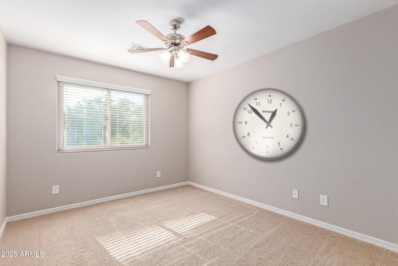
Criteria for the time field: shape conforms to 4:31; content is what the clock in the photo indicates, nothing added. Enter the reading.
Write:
12:52
